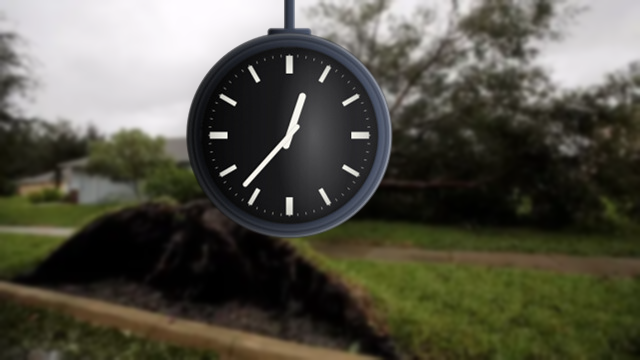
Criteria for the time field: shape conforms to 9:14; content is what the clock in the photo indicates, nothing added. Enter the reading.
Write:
12:37
